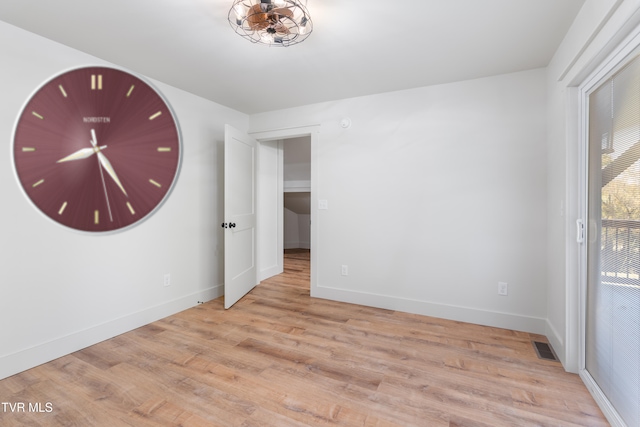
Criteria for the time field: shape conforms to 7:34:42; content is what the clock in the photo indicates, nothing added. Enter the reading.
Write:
8:24:28
